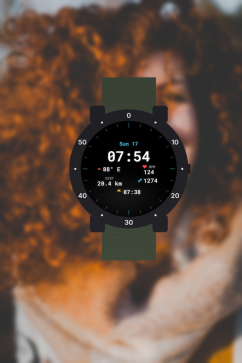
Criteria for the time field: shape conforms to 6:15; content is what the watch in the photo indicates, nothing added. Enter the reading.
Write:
7:54
